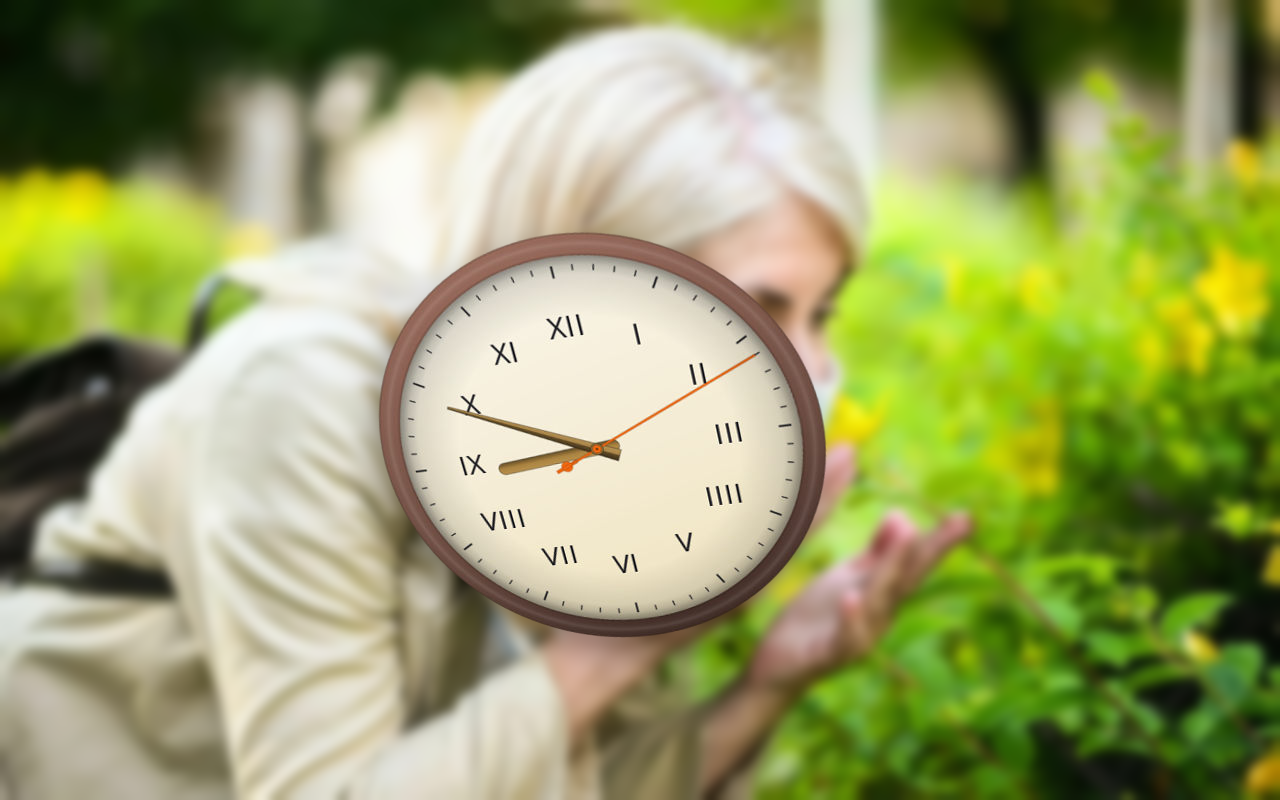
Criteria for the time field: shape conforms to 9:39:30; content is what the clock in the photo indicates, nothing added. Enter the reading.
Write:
8:49:11
